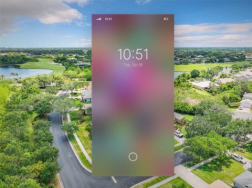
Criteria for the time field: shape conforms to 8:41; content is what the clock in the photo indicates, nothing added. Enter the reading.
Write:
10:51
